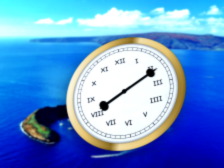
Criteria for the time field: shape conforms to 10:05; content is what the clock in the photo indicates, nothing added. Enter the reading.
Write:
8:11
